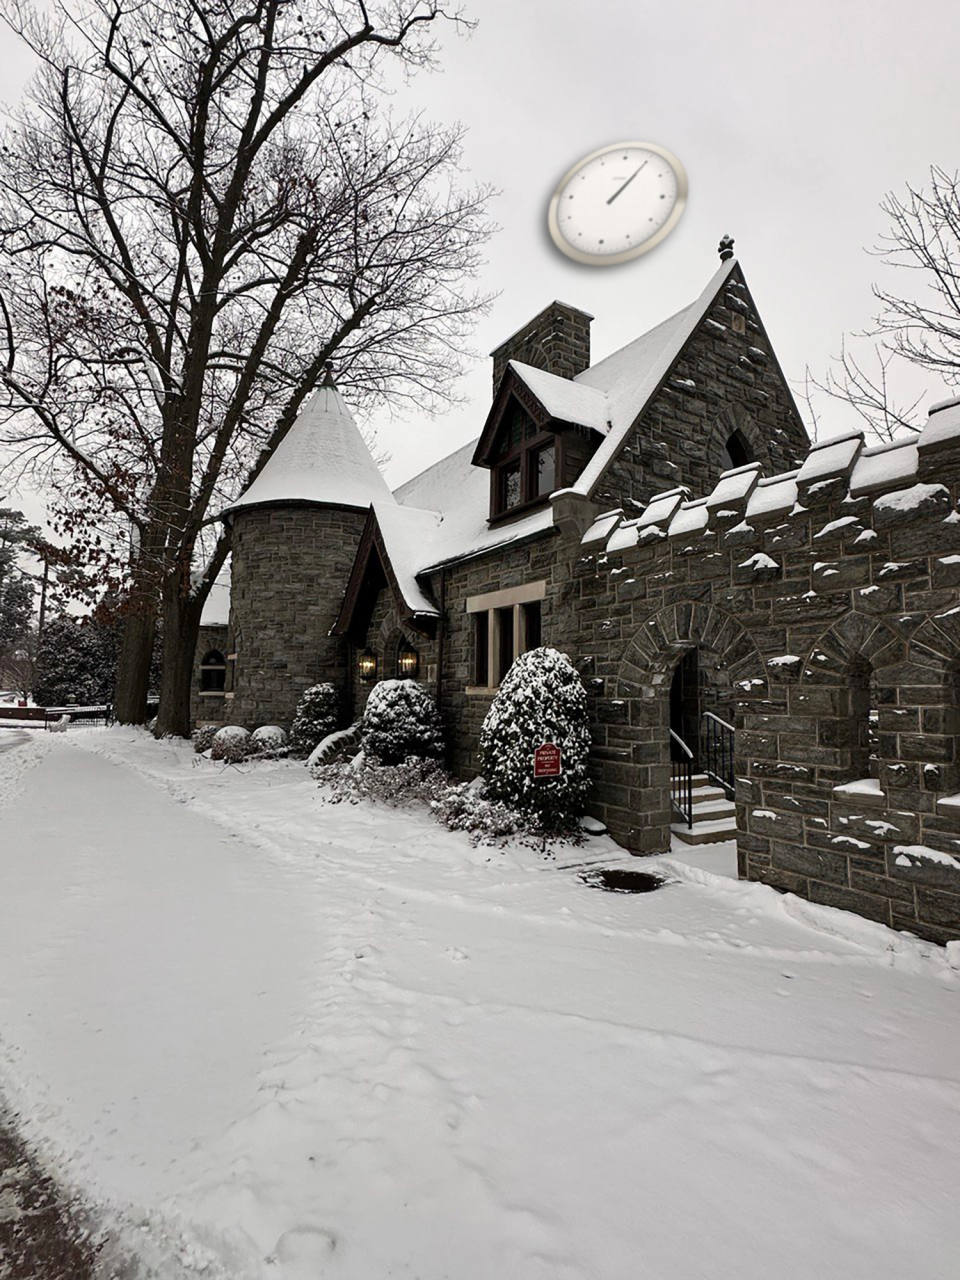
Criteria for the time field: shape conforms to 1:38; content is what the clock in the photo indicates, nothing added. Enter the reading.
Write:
1:05
